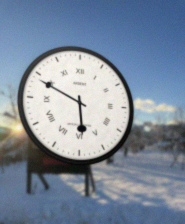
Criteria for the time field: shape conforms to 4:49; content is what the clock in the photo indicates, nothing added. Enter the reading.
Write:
5:49
